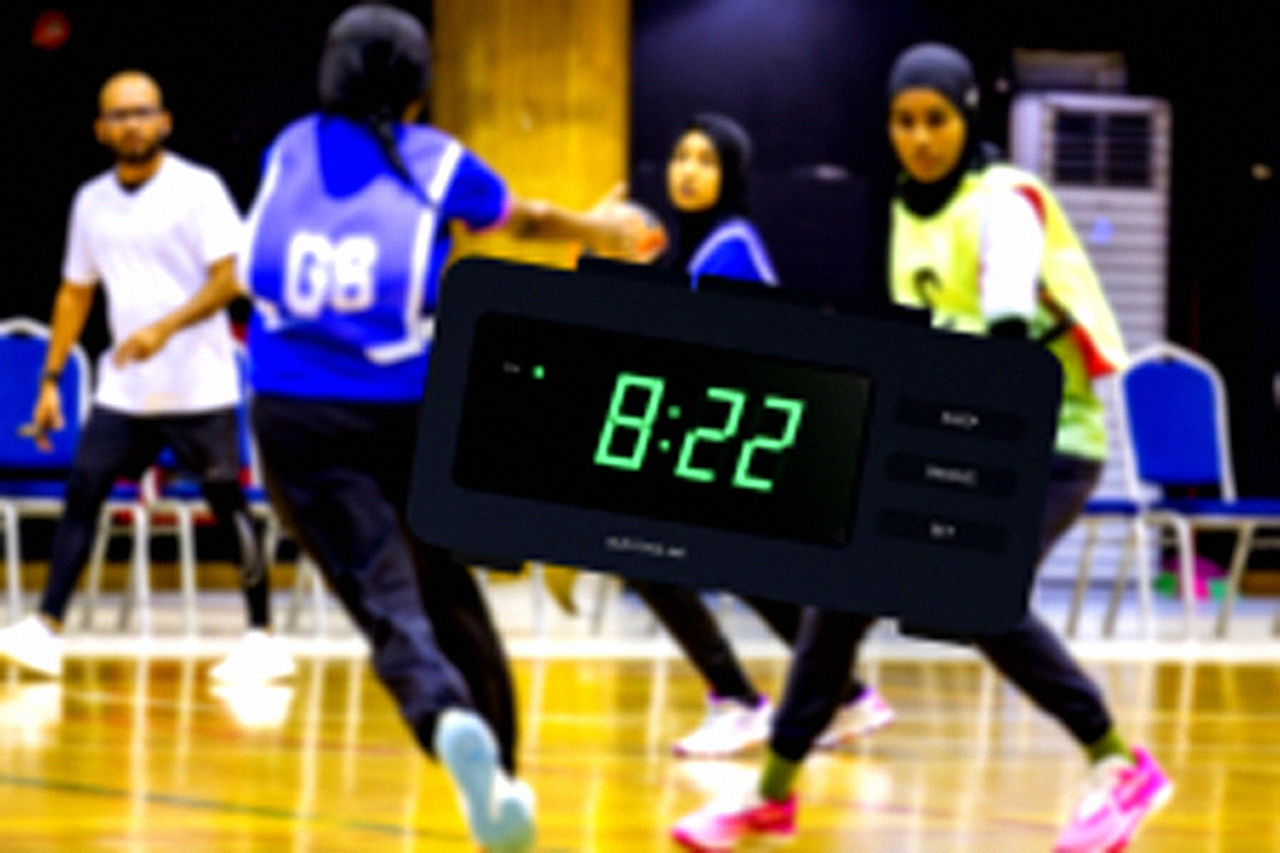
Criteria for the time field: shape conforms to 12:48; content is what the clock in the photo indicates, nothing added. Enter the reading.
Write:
8:22
